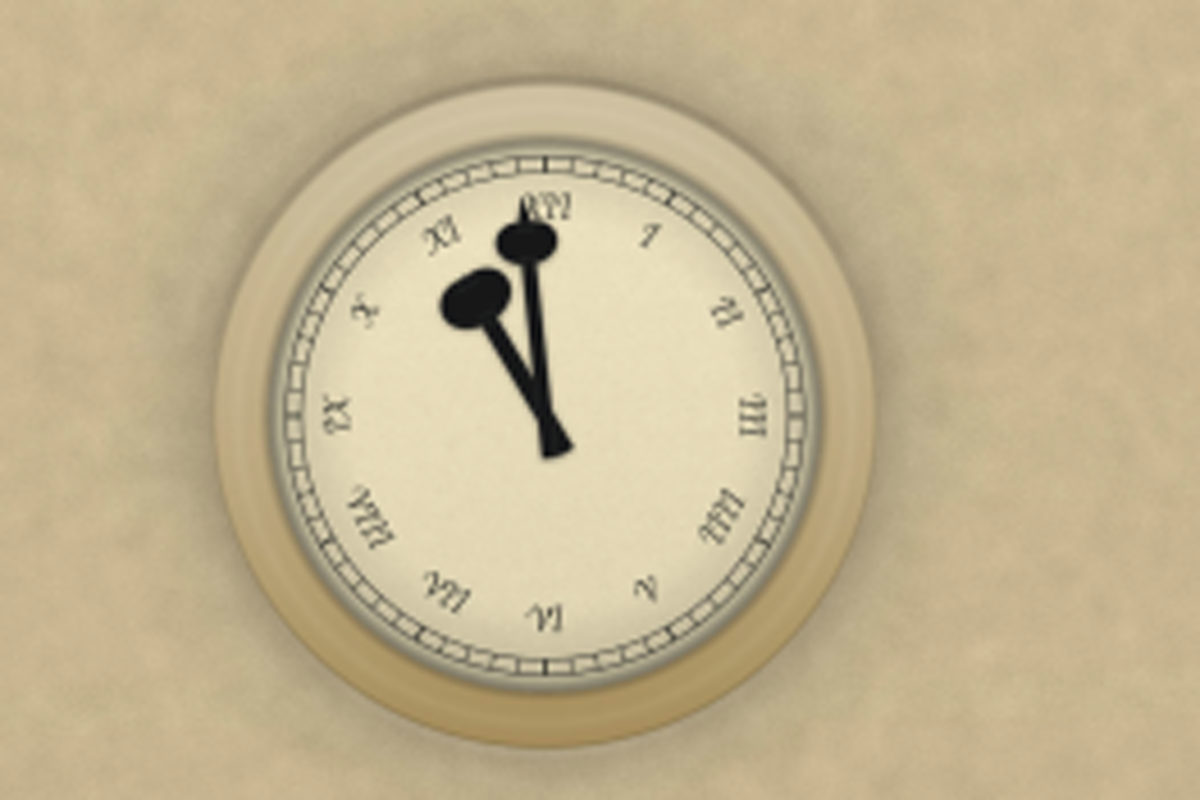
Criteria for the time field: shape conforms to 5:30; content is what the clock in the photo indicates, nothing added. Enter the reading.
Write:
10:59
